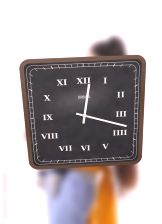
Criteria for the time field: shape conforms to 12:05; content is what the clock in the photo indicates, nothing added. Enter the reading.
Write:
12:18
